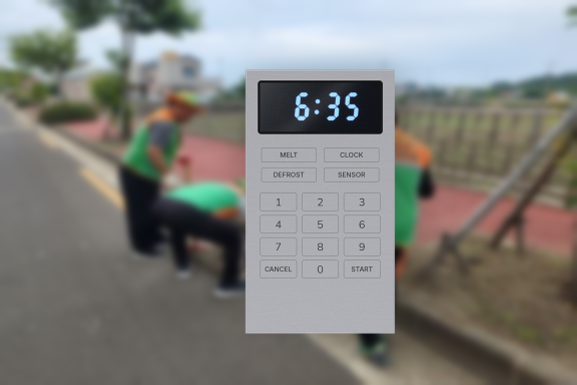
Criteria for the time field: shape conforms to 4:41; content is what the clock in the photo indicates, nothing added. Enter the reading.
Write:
6:35
